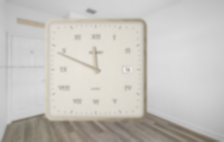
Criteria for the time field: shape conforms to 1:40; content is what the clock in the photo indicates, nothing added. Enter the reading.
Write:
11:49
